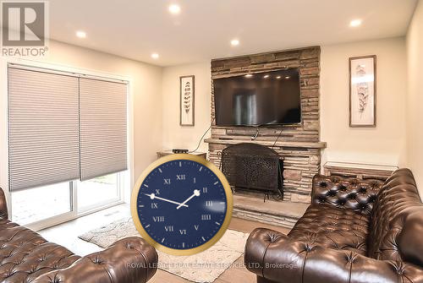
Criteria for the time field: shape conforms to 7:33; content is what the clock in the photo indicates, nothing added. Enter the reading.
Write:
1:48
